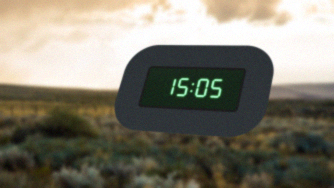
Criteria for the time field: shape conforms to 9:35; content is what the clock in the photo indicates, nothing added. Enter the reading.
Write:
15:05
